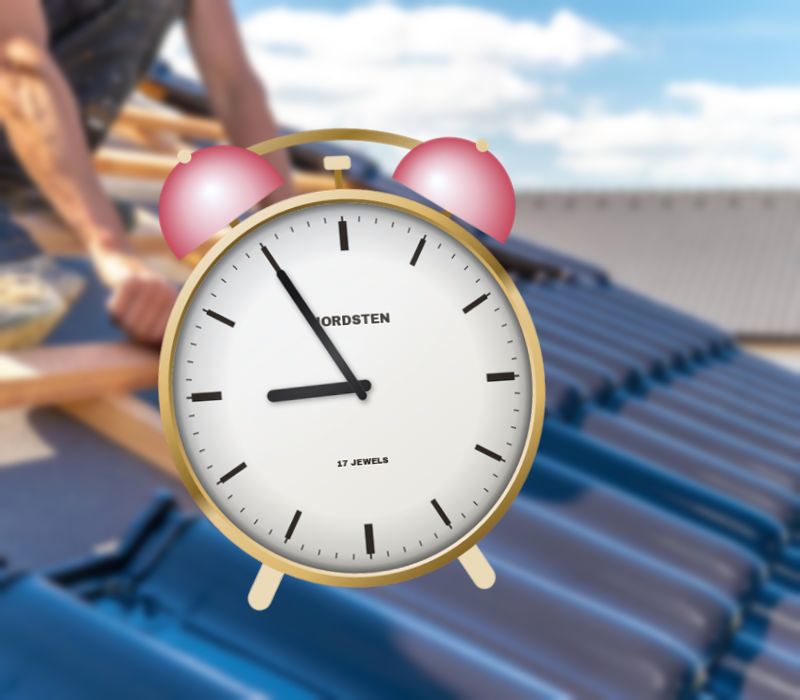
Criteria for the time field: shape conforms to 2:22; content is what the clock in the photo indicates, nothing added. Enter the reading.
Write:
8:55
